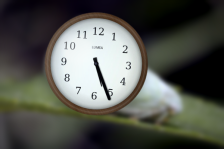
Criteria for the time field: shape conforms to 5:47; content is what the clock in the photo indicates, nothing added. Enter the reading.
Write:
5:26
